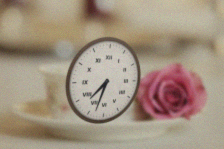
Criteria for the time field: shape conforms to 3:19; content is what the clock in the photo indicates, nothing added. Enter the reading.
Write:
7:33
